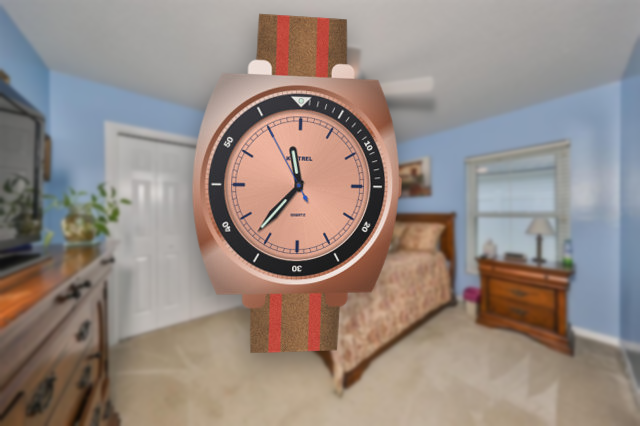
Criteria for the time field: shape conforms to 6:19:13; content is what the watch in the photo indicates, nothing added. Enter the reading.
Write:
11:36:55
